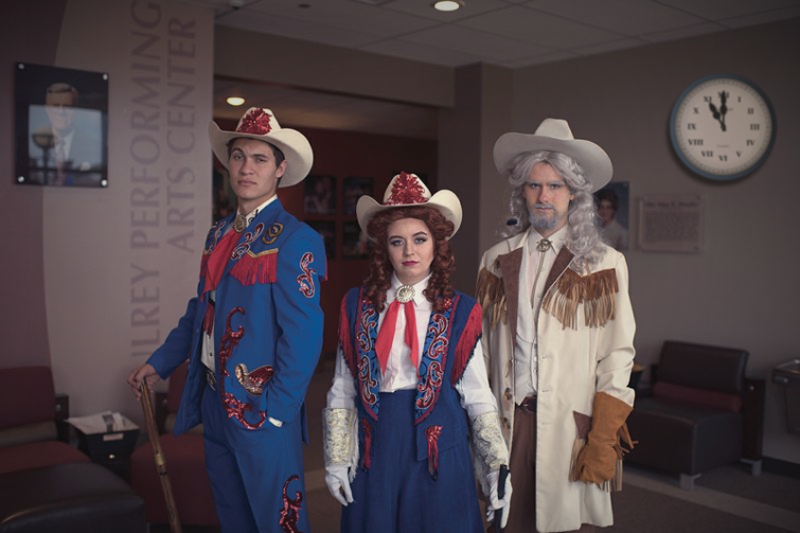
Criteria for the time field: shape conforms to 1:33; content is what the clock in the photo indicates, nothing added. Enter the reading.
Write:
11:00
